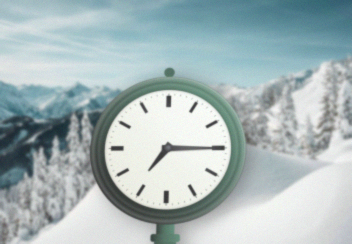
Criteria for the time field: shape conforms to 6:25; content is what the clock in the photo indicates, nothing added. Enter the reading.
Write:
7:15
